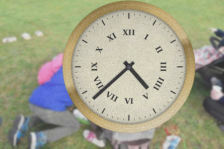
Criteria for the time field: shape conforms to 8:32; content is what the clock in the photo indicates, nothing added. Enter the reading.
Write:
4:38
